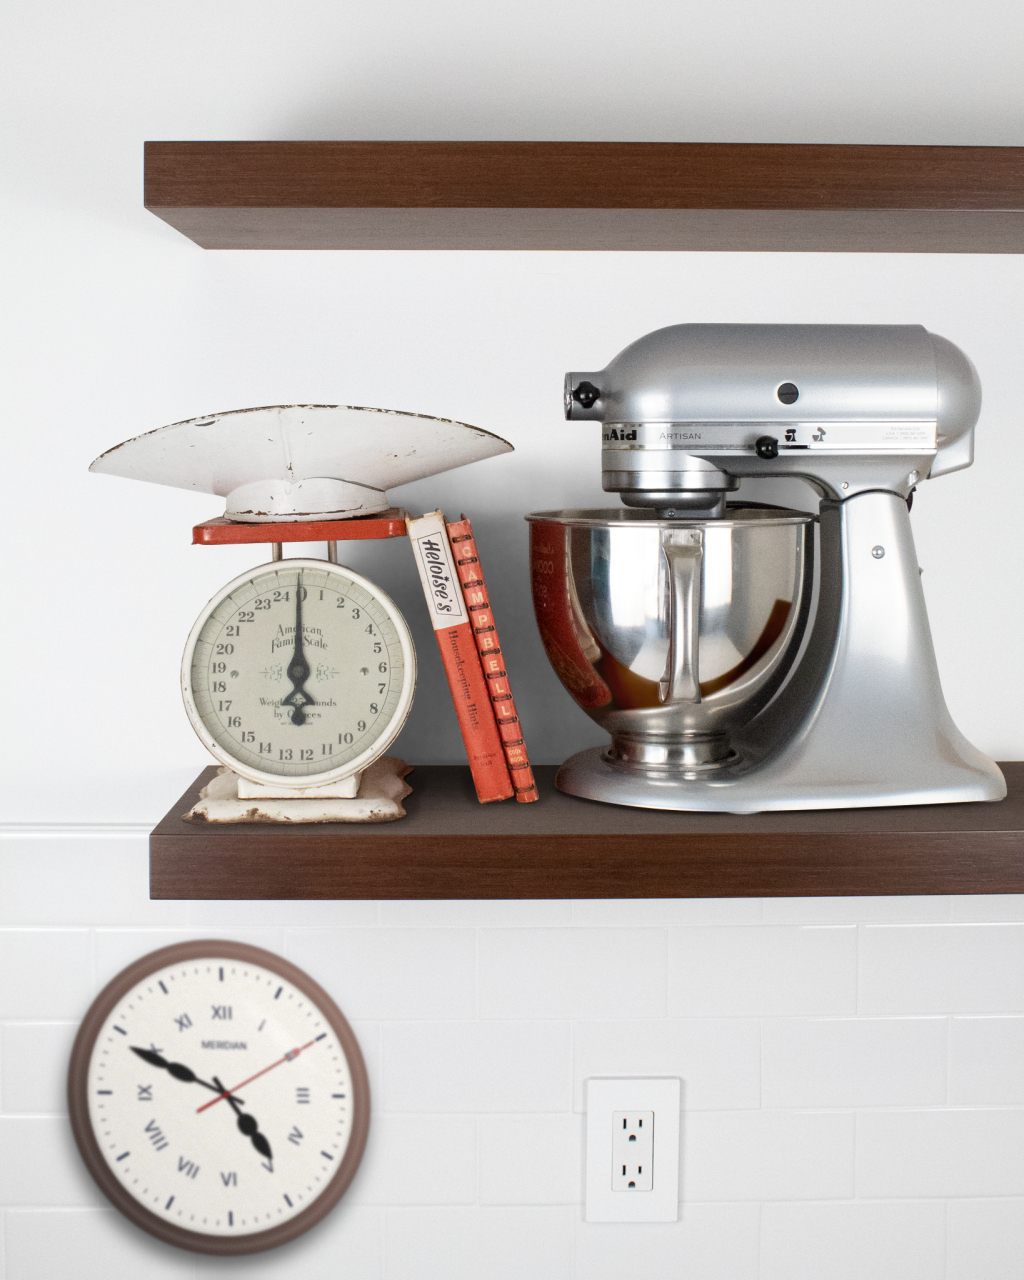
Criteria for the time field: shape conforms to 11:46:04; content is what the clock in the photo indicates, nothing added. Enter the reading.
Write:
4:49:10
